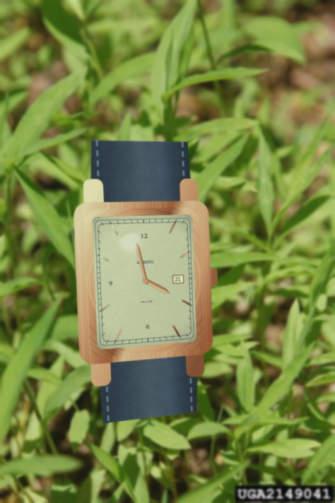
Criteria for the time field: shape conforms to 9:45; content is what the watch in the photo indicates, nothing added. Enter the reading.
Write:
3:58
